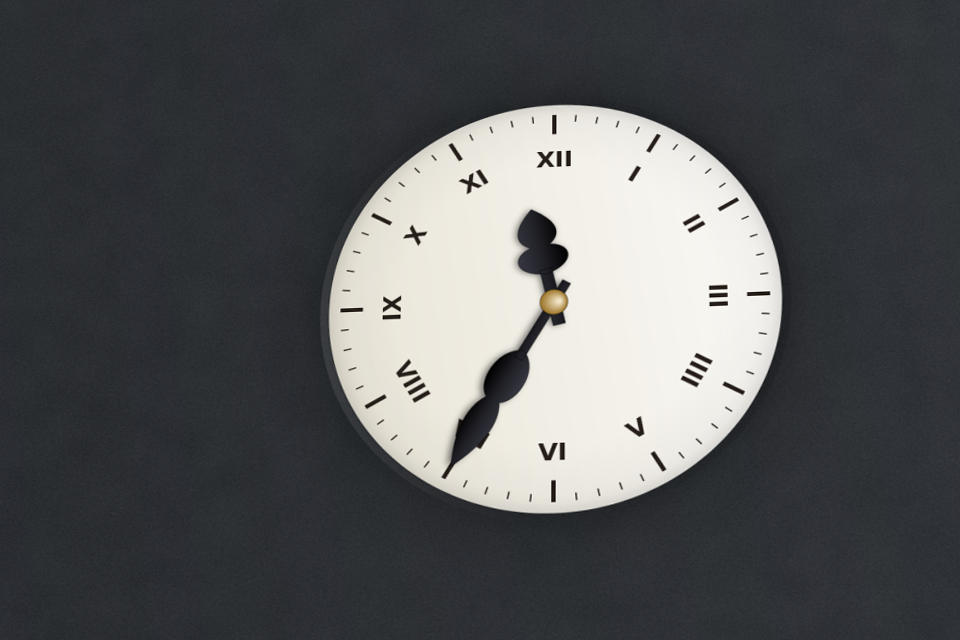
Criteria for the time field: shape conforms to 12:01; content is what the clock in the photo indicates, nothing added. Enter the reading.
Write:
11:35
